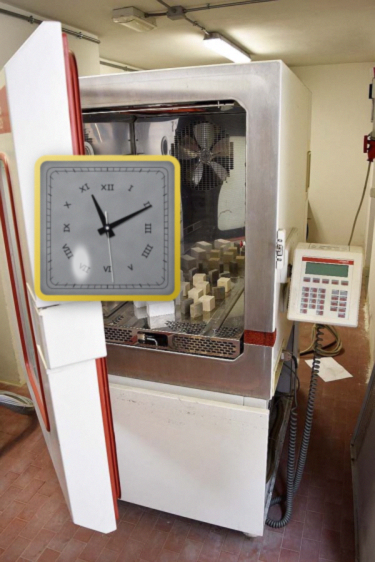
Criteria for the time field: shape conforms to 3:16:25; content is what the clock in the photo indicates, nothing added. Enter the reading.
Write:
11:10:29
